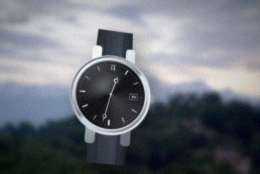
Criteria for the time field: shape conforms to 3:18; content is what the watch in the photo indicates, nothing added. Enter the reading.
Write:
12:32
